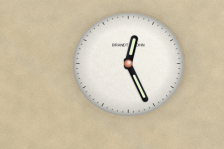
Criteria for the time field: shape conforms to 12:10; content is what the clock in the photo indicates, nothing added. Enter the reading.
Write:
12:26
